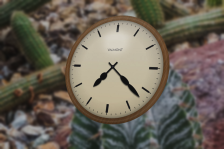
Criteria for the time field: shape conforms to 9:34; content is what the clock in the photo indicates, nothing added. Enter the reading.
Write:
7:22
